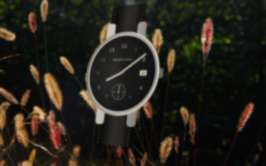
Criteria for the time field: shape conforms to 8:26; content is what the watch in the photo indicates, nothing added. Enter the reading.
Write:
8:09
